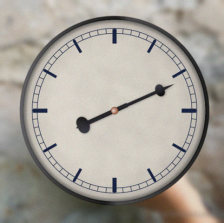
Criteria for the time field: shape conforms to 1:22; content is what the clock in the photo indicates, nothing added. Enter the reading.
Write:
8:11
